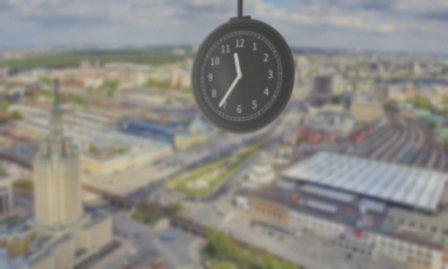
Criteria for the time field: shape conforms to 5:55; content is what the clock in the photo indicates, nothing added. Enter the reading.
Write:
11:36
